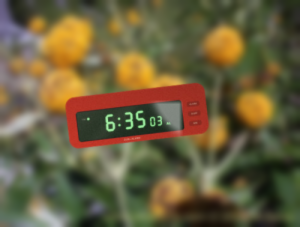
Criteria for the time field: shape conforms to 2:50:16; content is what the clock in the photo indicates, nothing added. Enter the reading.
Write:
6:35:03
